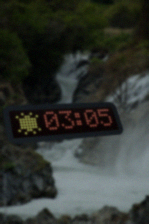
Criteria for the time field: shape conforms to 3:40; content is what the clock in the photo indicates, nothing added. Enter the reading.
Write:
3:05
